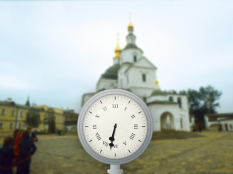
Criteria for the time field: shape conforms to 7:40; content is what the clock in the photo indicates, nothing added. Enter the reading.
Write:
6:32
